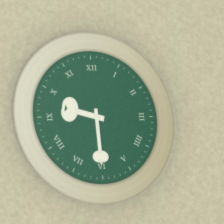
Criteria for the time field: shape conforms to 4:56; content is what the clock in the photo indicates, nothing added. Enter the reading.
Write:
9:30
